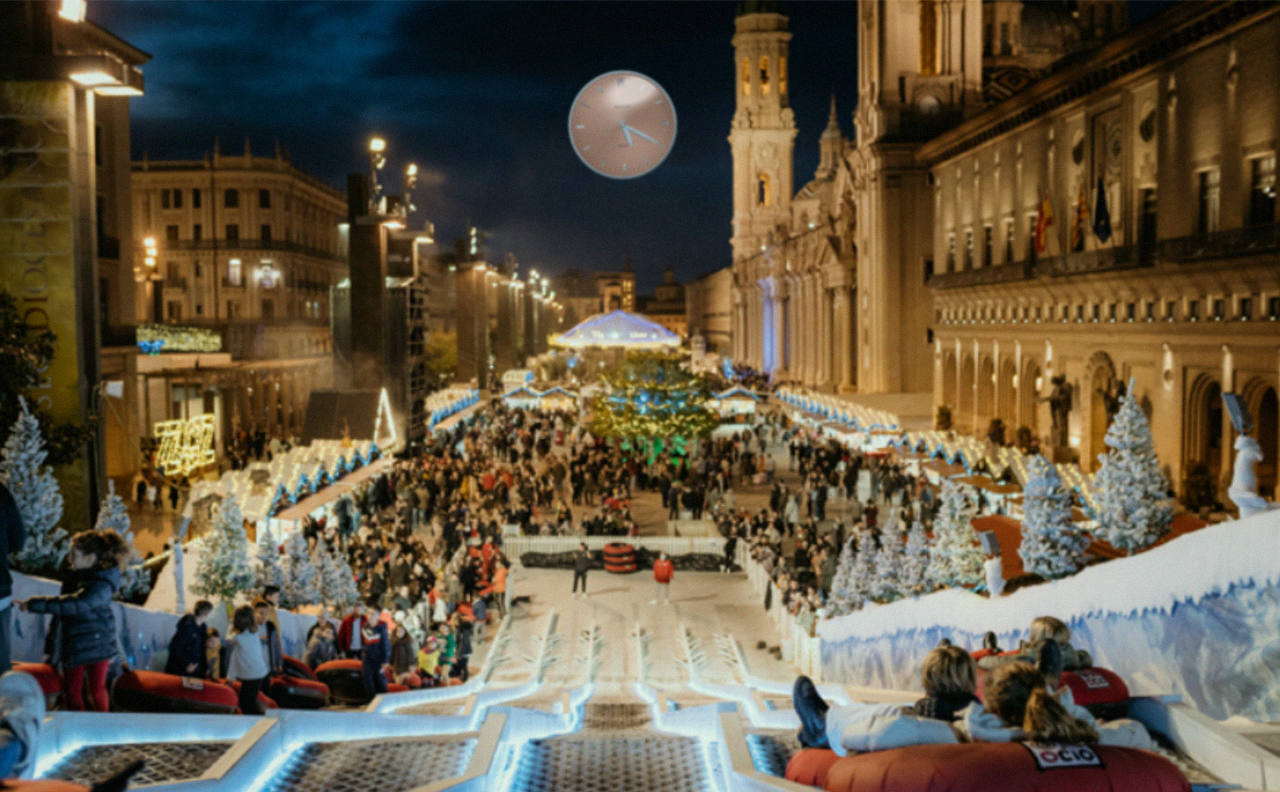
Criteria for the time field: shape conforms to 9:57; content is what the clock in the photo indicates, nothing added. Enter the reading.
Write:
5:20
